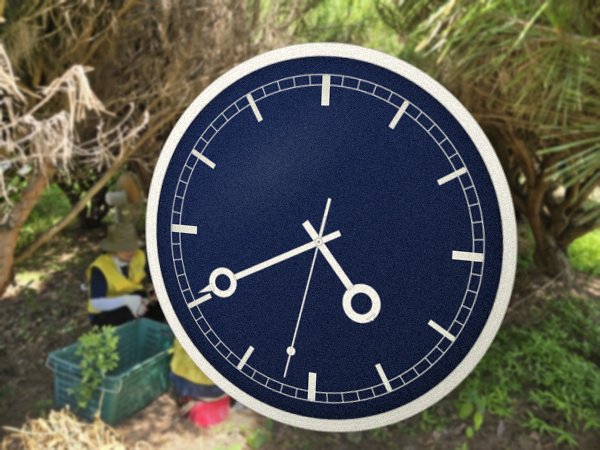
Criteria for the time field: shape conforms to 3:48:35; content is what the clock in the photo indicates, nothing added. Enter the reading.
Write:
4:40:32
